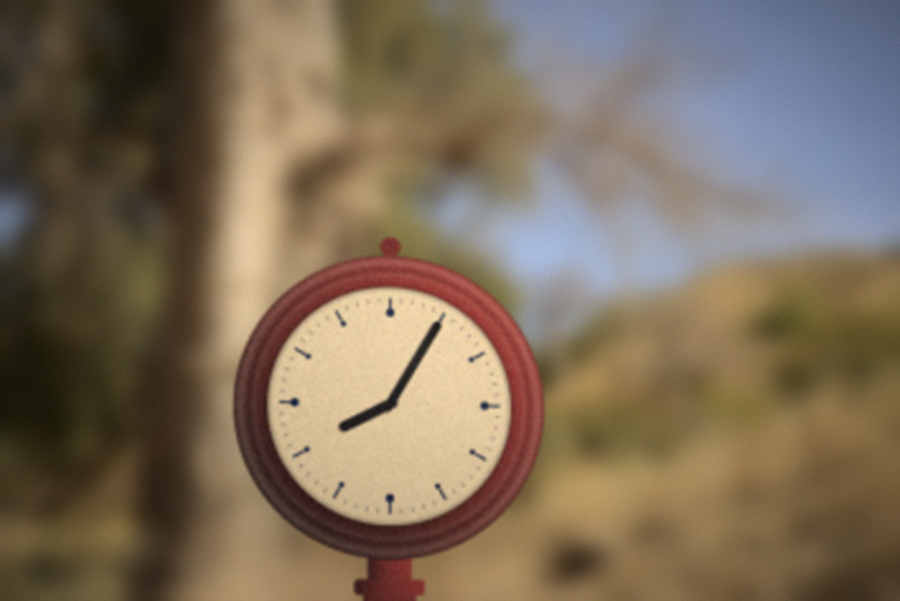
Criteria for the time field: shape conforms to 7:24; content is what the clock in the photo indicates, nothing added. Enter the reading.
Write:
8:05
